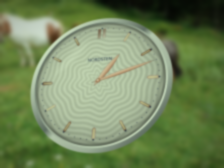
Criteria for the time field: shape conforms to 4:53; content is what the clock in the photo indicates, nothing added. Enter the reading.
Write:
1:12
